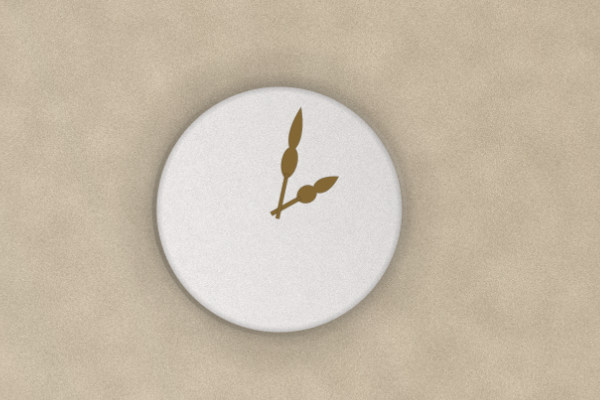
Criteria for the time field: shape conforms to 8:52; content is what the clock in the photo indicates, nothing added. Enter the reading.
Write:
2:02
